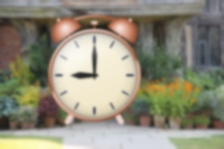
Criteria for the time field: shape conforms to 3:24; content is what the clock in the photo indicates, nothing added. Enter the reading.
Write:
9:00
